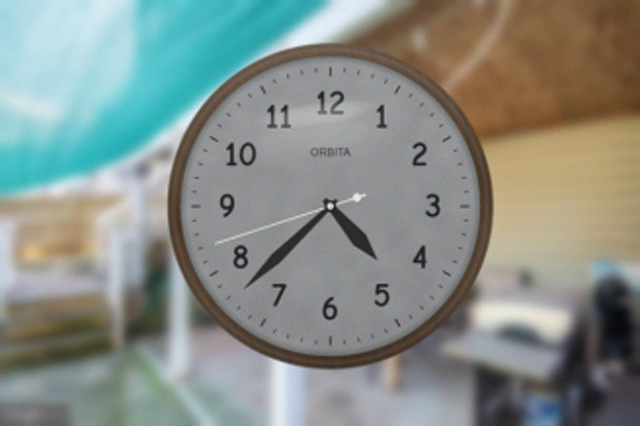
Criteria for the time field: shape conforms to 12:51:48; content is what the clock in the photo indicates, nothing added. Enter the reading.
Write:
4:37:42
